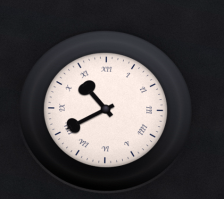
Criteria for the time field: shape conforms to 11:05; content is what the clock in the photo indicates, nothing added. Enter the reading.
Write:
10:40
